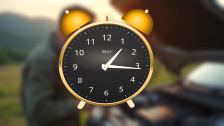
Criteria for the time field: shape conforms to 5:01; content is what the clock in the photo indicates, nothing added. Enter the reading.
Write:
1:16
